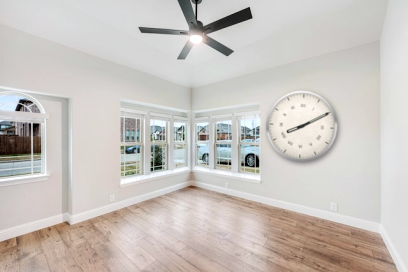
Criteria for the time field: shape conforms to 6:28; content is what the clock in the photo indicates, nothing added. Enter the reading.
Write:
8:10
